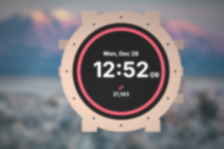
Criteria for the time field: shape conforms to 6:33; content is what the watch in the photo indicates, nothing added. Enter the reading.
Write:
12:52
